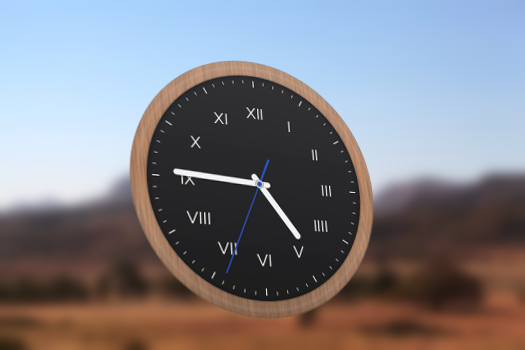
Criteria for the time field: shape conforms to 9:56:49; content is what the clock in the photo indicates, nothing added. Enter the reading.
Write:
4:45:34
